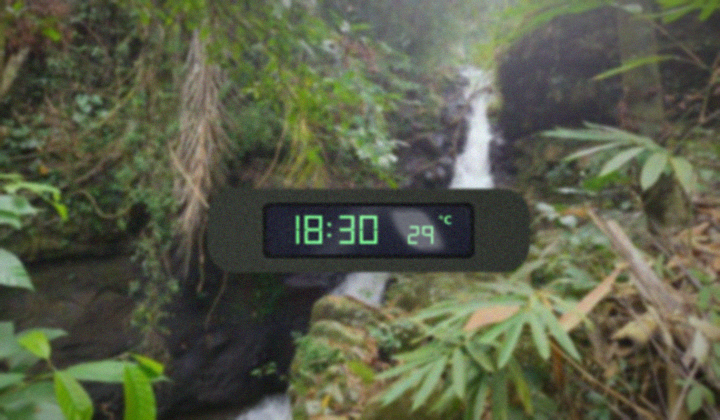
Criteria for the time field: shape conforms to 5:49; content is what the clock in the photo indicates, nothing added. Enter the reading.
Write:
18:30
